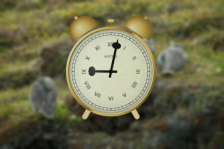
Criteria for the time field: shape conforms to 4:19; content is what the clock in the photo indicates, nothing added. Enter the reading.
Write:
9:02
